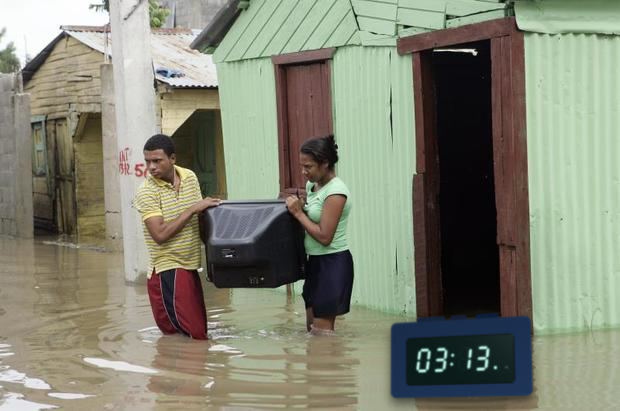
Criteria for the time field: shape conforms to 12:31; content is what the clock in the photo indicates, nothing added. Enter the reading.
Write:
3:13
